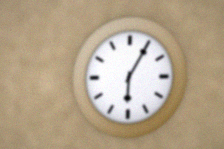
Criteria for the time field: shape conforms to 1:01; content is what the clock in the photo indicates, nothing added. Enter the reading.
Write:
6:05
